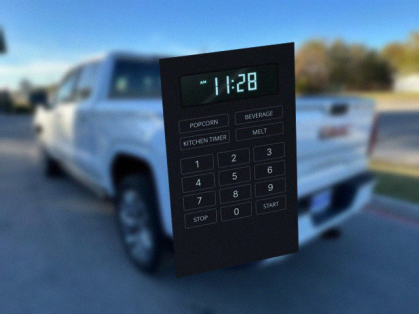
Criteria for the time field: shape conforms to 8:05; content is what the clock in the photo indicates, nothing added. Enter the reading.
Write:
11:28
